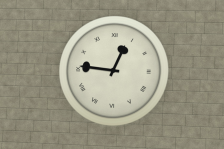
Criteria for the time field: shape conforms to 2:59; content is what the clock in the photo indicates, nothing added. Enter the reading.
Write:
12:46
